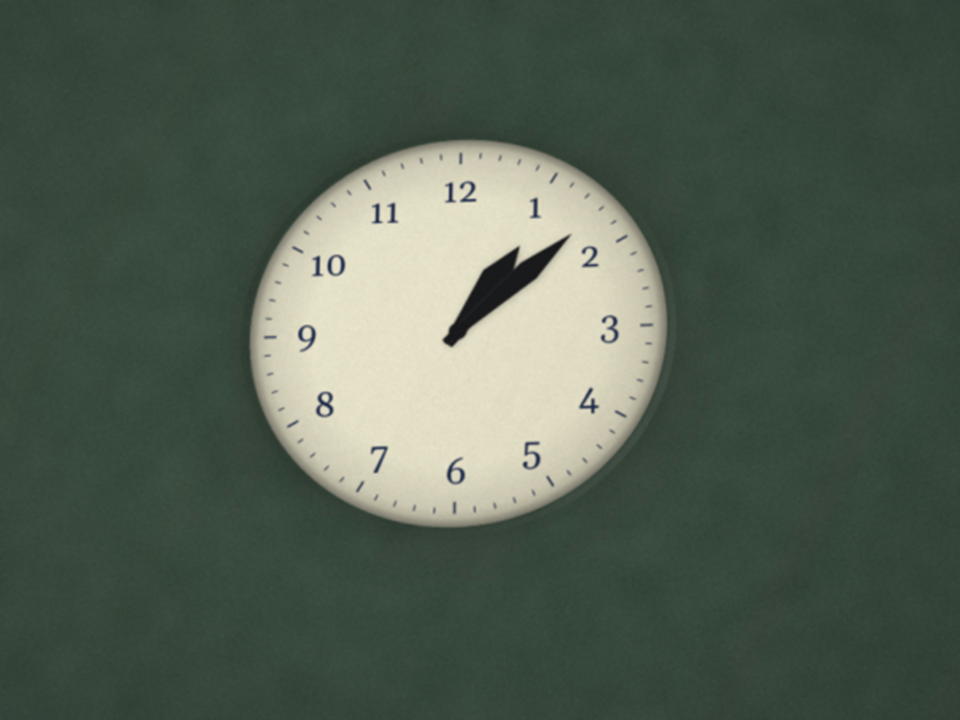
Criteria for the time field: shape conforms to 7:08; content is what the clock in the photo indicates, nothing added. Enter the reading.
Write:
1:08
